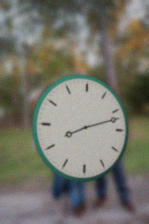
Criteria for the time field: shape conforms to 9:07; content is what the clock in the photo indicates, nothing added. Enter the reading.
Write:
8:12
